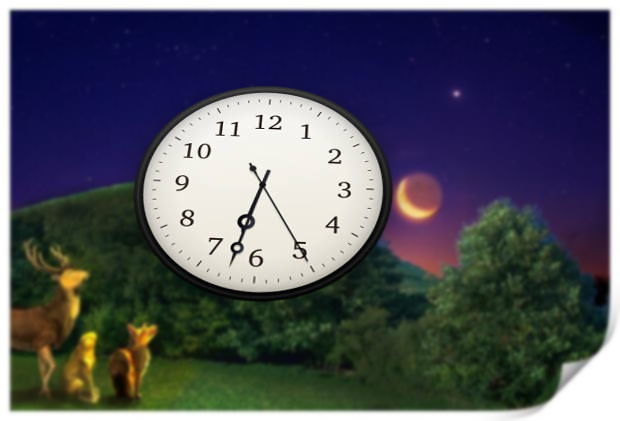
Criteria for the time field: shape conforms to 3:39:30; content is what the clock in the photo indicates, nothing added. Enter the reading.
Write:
6:32:25
